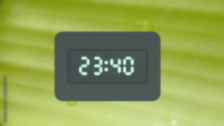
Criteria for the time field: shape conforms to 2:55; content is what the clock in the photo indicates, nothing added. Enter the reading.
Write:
23:40
